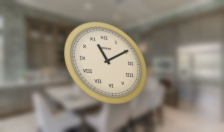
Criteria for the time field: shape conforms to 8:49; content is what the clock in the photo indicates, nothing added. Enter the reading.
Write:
11:10
